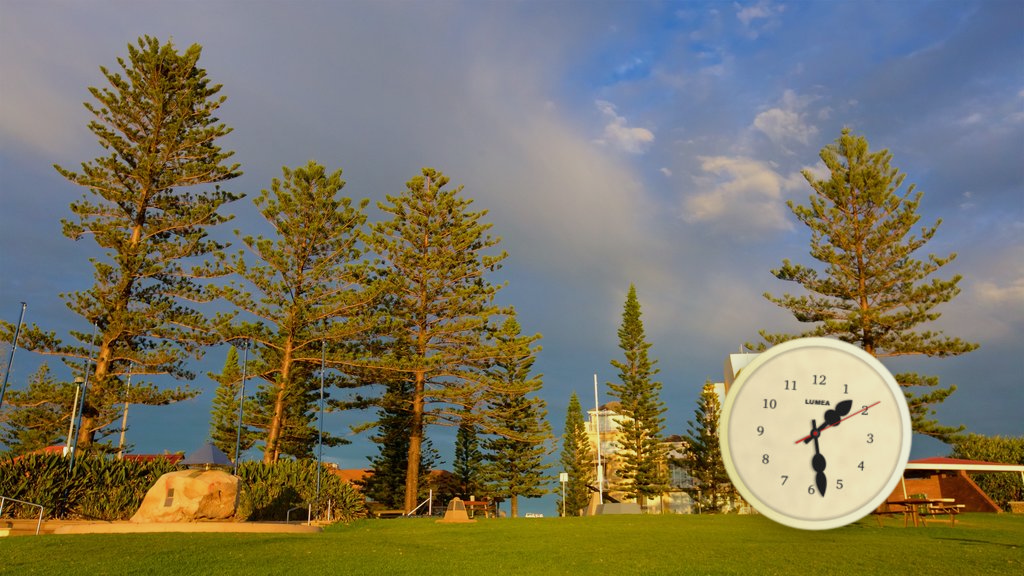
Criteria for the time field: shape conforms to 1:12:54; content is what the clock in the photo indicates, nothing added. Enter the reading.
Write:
1:28:10
